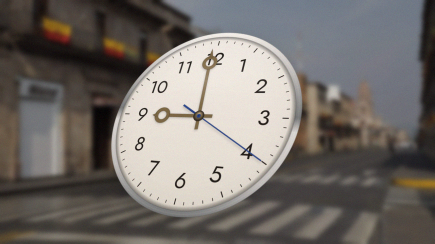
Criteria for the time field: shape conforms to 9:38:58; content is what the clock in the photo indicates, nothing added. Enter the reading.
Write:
8:59:20
